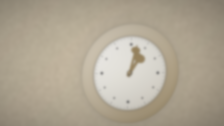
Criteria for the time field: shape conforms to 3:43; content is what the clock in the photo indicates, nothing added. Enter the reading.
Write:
1:02
